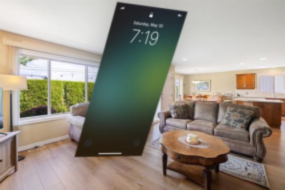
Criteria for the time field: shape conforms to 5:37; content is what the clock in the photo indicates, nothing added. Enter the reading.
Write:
7:19
